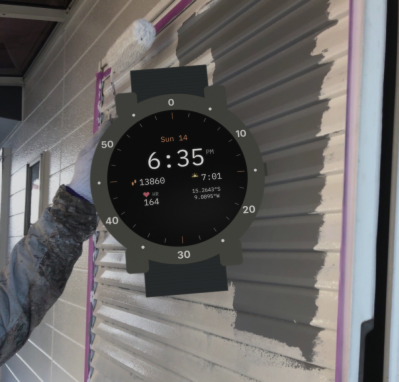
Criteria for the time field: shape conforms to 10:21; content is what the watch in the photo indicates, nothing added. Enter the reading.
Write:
6:35
